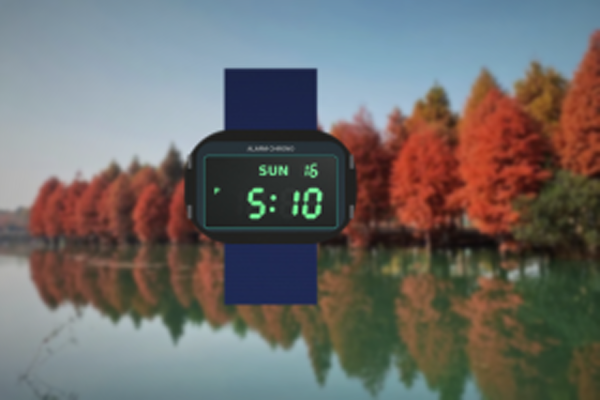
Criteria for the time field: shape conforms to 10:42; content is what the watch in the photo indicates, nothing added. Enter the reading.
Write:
5:10
